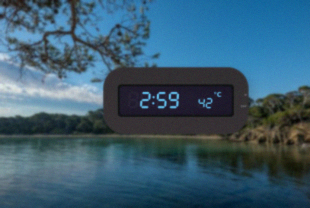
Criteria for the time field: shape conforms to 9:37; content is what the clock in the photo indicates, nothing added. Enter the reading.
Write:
2:59
